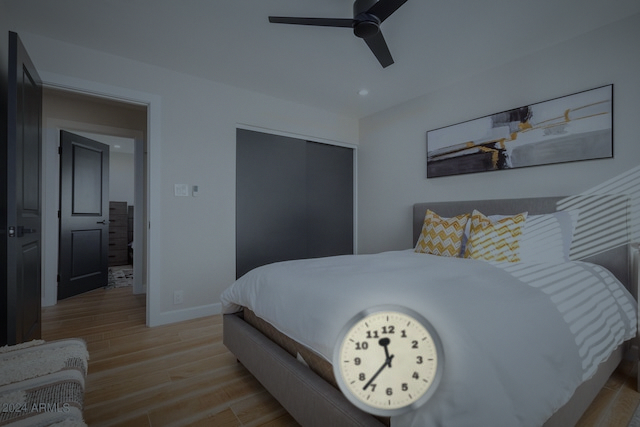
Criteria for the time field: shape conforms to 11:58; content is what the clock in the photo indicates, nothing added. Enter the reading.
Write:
11:37
